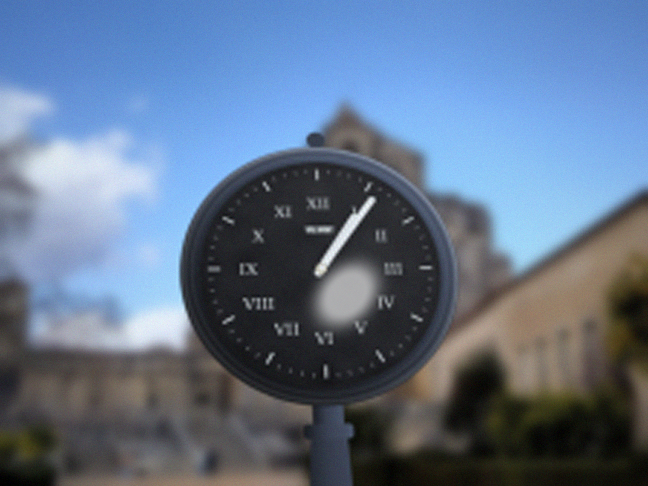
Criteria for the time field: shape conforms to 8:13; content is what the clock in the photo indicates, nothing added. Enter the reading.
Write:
1:06
